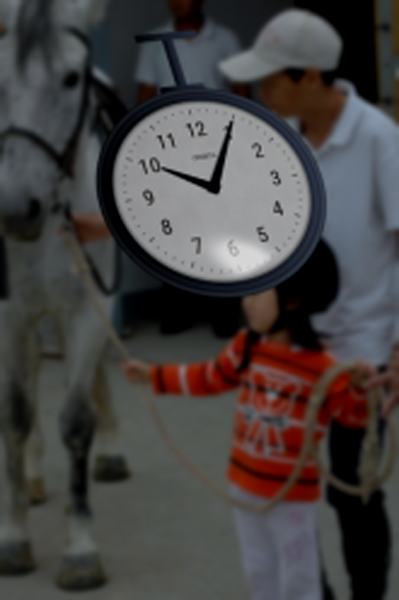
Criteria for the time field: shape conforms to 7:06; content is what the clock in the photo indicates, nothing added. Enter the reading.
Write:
10:05
